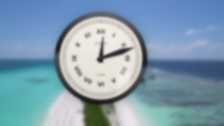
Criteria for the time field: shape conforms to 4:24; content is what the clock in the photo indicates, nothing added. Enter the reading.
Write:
12:12
